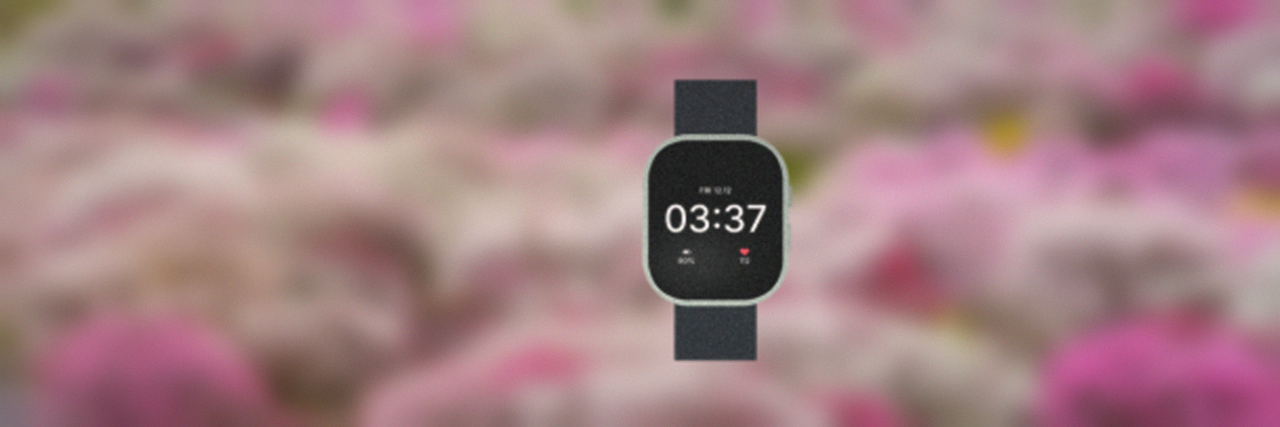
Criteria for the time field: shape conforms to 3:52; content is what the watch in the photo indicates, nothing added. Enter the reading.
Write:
3:37
